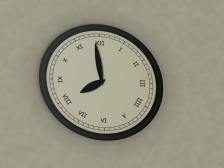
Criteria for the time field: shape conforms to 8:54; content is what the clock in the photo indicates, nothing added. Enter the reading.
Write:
7:59
